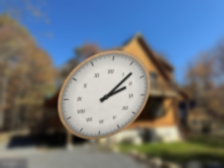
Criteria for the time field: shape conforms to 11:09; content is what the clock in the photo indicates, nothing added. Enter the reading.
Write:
2:07
